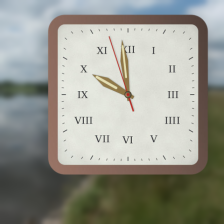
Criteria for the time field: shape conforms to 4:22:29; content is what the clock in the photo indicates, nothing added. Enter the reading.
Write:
9:58:57
